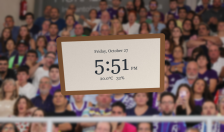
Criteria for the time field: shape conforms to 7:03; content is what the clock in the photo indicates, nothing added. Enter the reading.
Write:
5:51
